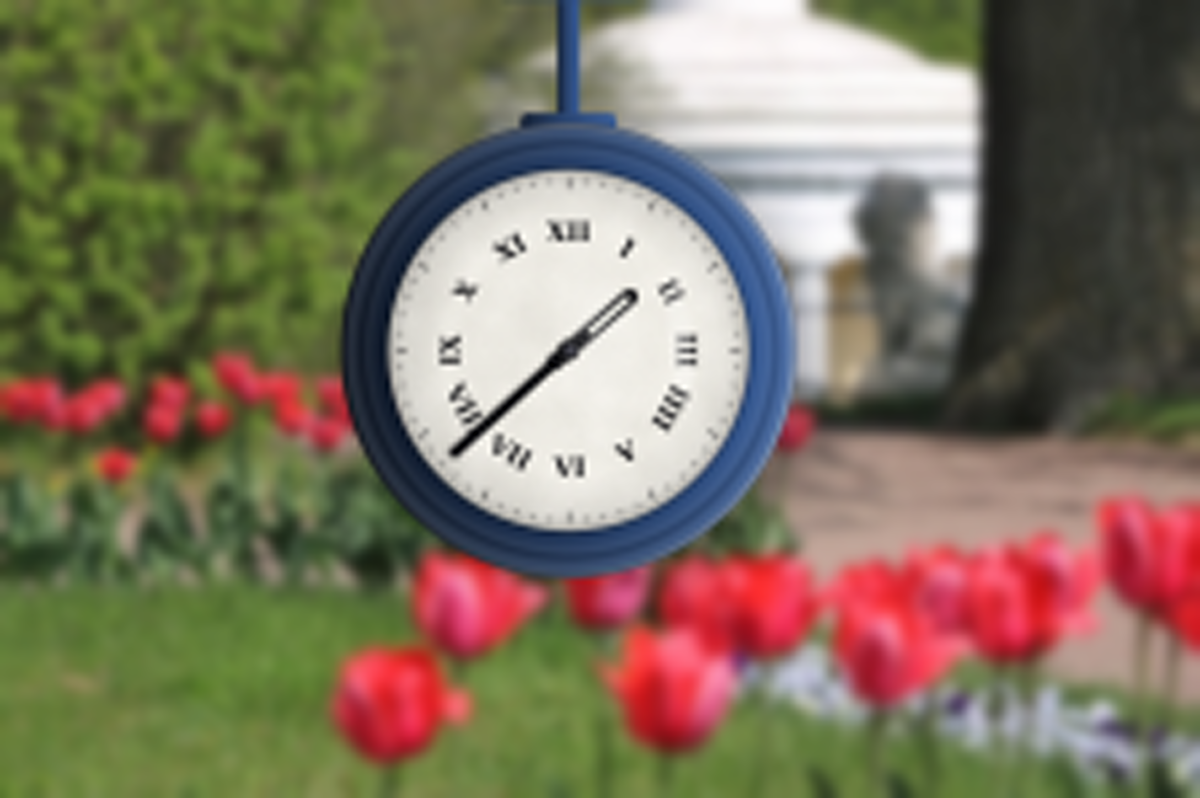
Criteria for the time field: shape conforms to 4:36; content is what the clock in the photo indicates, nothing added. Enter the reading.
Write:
1:38
